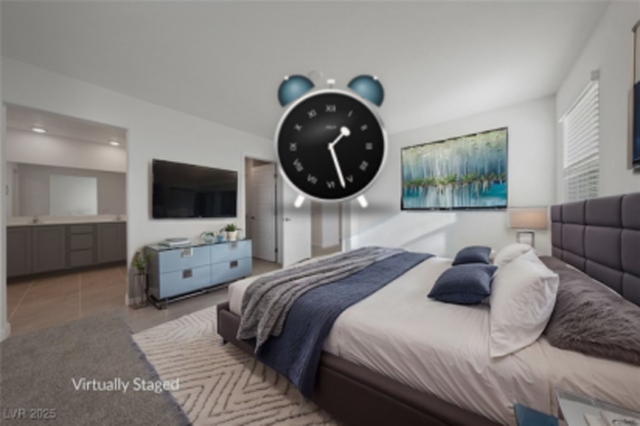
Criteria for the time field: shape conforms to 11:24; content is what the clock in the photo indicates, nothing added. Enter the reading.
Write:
1:27
